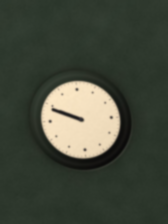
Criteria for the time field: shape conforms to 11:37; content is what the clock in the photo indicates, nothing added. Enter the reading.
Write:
9:49
